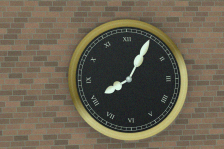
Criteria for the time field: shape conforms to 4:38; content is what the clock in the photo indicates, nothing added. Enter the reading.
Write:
8:05
